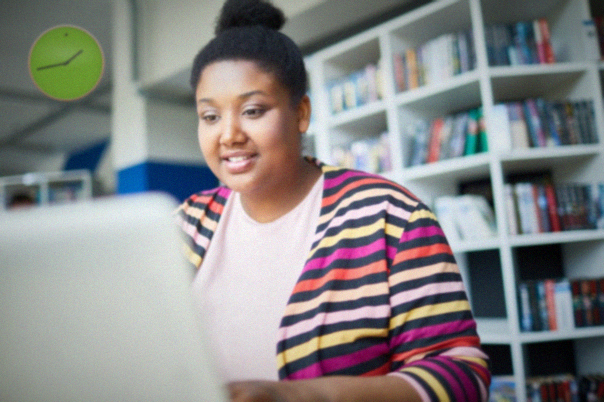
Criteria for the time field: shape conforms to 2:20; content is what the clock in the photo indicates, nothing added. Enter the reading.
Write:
1:43
